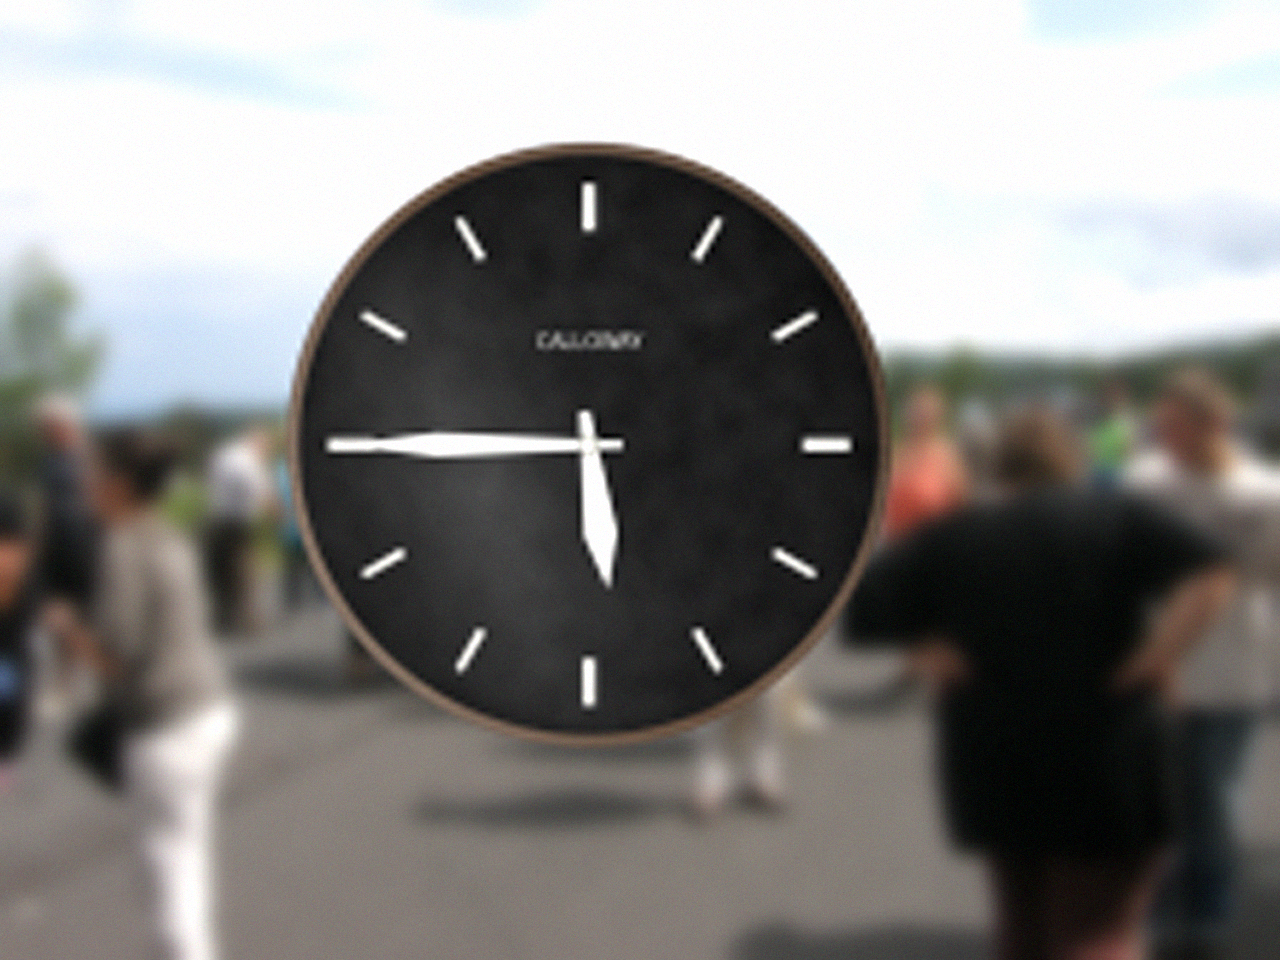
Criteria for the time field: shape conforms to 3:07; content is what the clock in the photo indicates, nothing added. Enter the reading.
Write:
5:45
